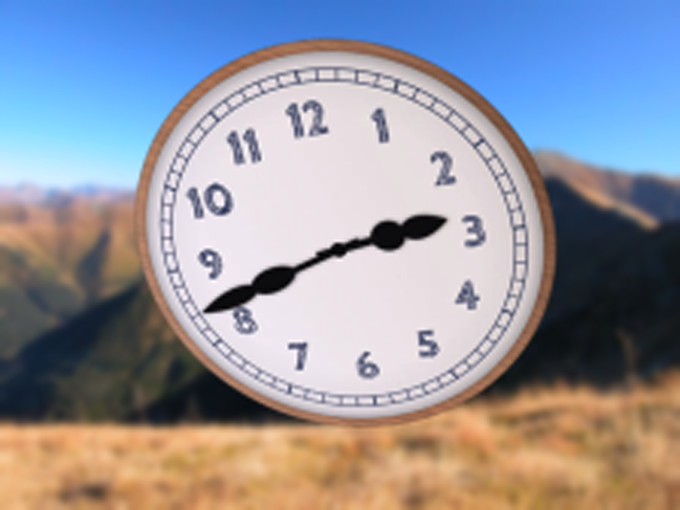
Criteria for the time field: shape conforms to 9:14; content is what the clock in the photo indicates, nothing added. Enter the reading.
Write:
2:42
